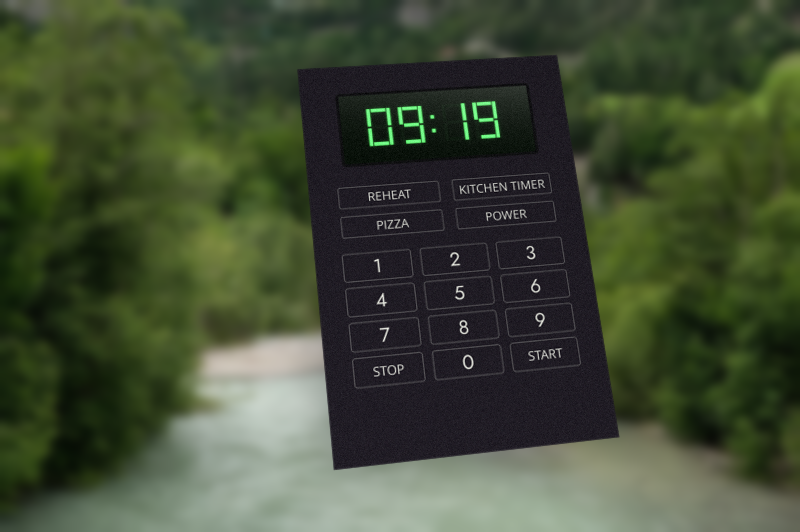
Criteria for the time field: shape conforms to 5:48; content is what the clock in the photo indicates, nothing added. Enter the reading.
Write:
9:19
